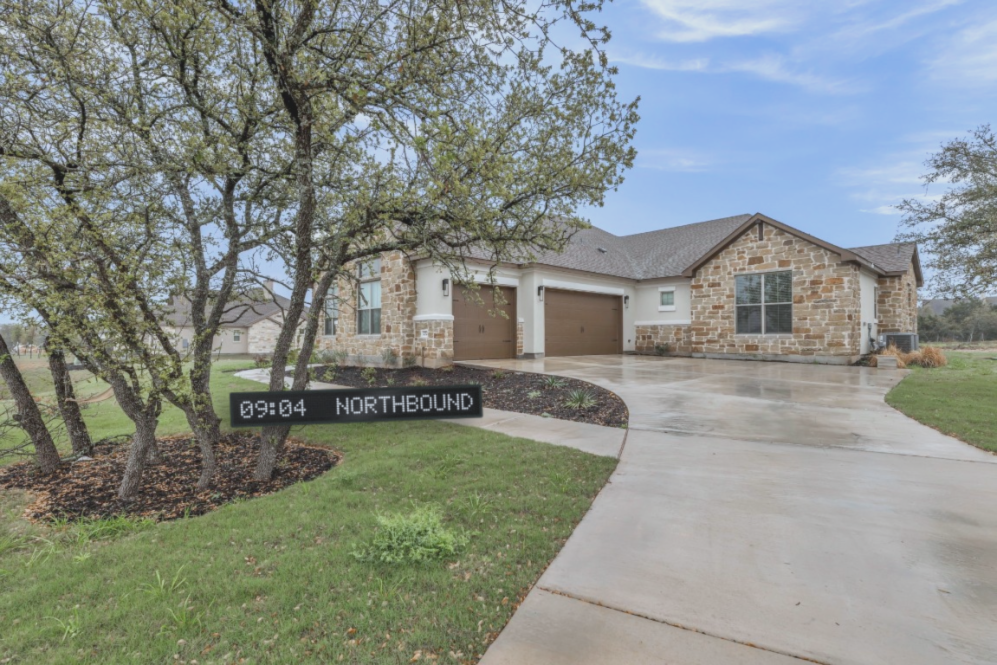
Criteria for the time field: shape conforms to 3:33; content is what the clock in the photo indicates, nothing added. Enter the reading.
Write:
9:04
